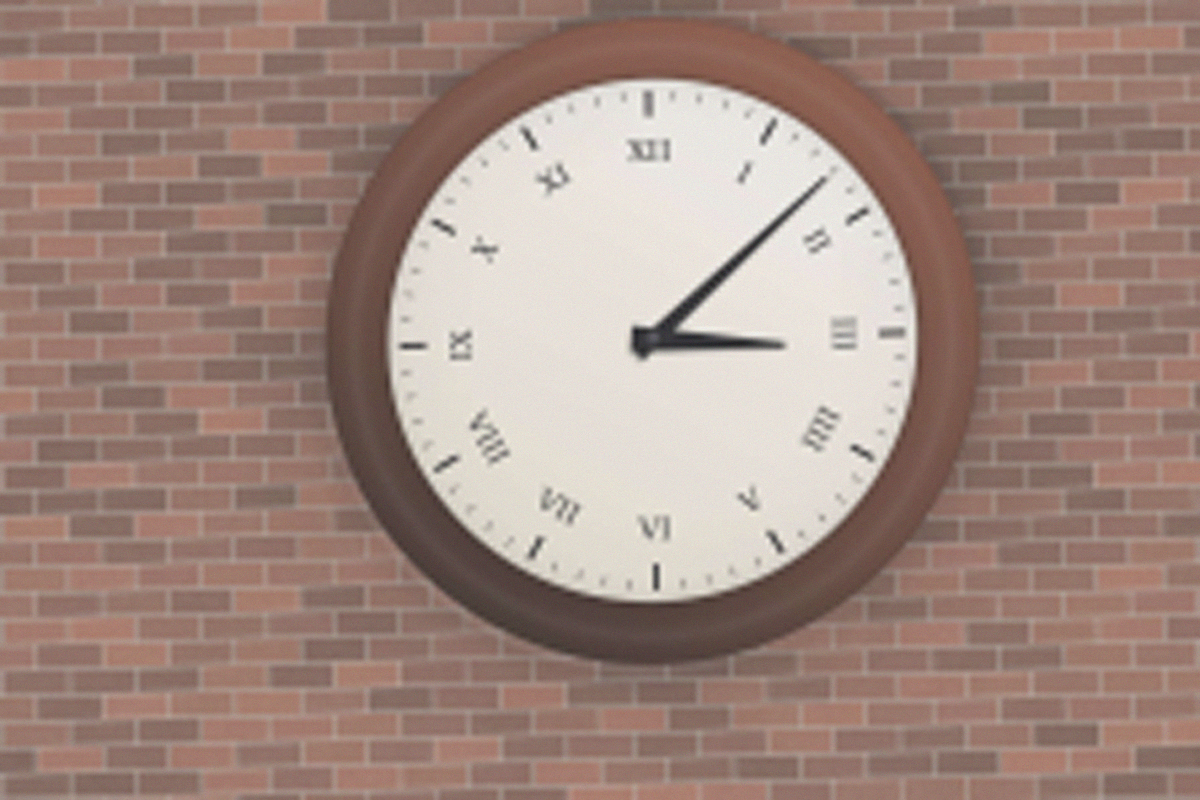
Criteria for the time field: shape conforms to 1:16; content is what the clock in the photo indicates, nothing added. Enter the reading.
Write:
3:08
